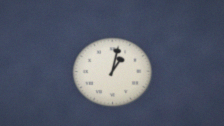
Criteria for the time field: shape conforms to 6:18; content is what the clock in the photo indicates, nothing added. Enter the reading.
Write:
1:02
